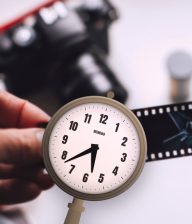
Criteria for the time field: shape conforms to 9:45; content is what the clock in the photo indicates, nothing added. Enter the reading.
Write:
5:38
